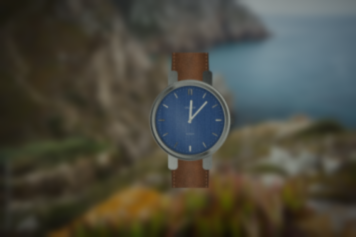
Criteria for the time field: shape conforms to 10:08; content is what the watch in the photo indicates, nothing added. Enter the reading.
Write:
12:07
